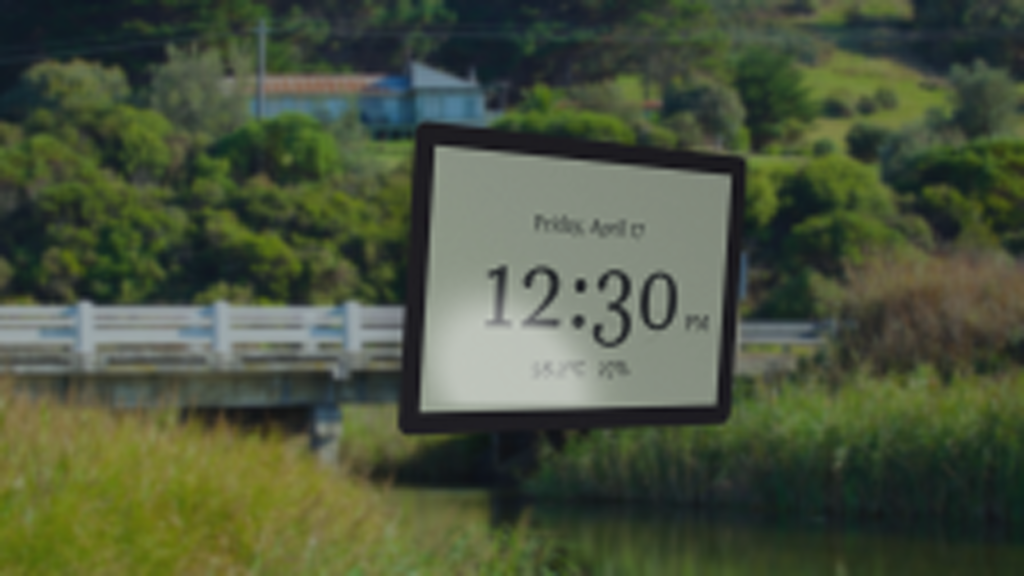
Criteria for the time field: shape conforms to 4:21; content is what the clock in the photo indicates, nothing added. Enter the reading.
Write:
12:30
